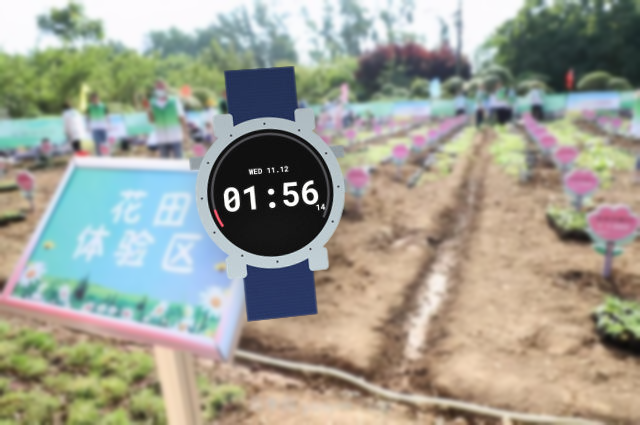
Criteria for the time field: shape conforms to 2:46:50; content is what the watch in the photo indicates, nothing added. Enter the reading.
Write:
1:56:14
